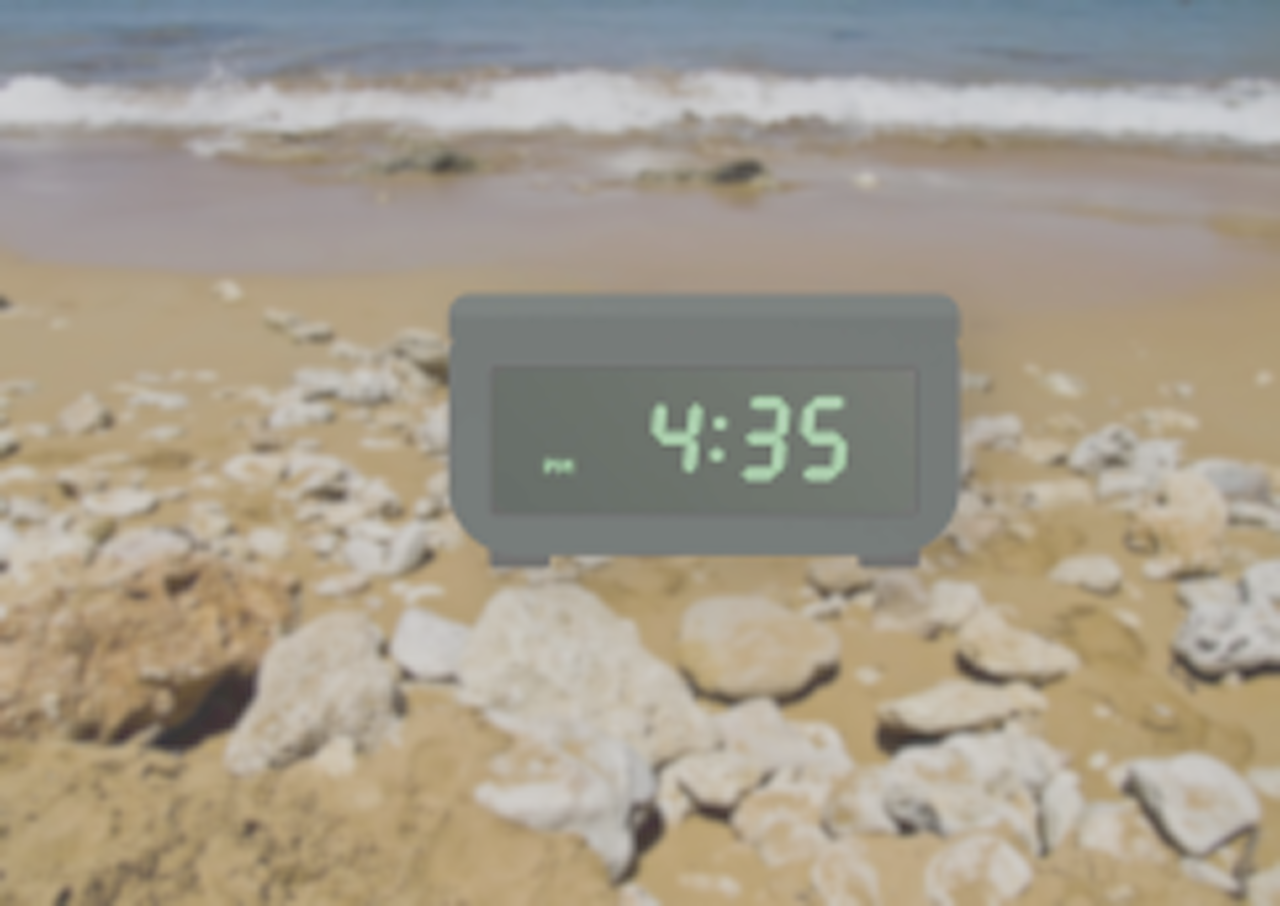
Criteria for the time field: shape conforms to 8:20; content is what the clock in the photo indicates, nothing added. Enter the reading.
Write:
4:35
